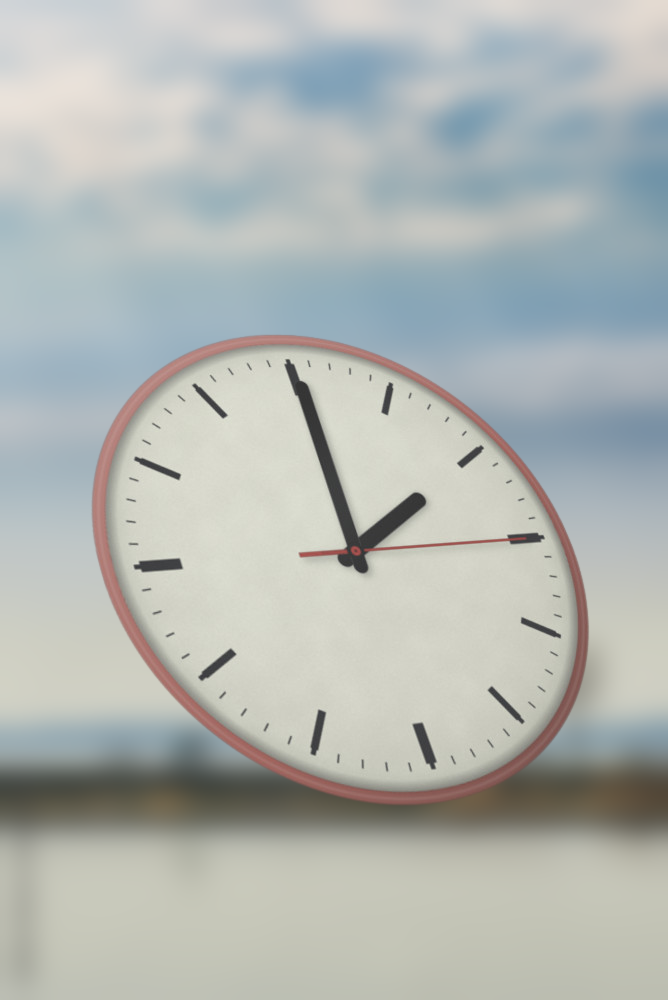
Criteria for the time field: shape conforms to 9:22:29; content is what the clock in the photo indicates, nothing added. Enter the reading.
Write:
2:00:15
